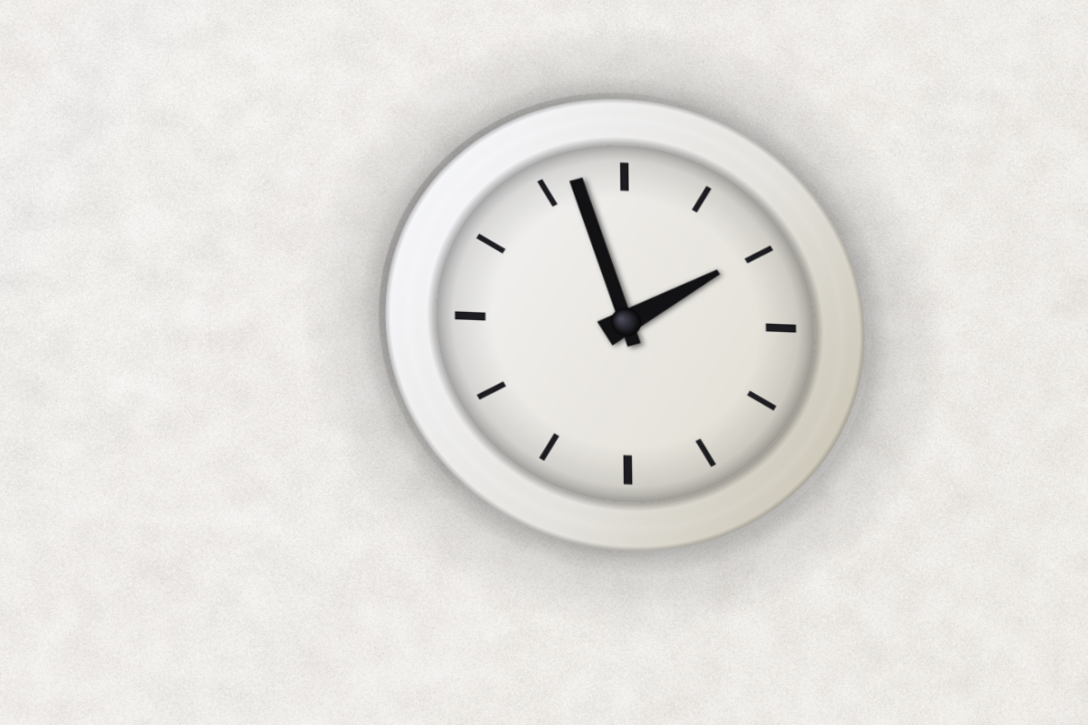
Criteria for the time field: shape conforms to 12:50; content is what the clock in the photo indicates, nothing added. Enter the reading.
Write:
1:57
